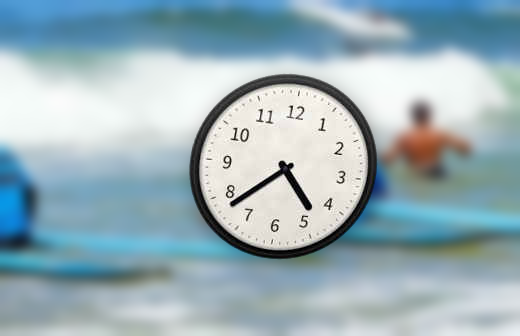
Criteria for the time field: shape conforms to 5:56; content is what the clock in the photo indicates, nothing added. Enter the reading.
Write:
4:38
